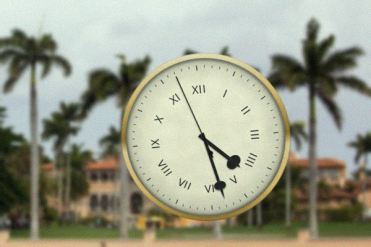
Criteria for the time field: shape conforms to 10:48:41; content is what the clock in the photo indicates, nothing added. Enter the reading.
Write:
4:27:57
